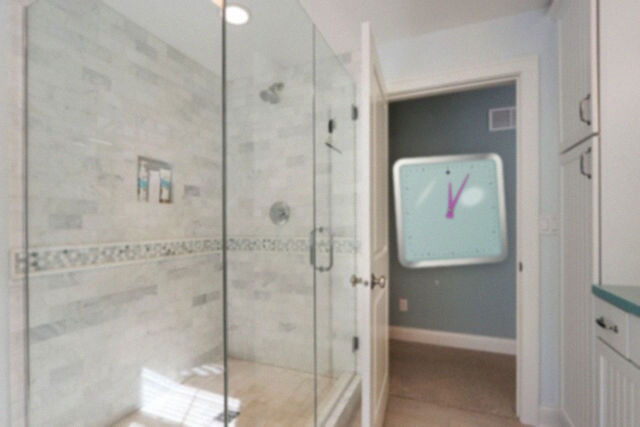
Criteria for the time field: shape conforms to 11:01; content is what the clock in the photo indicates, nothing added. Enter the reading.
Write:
12:05
